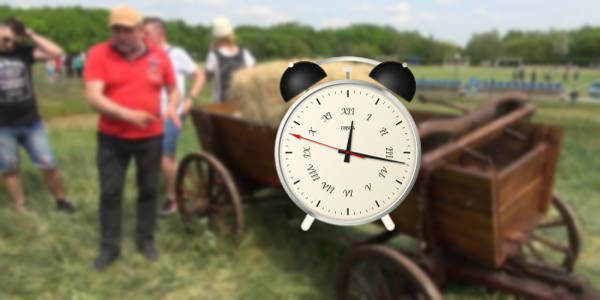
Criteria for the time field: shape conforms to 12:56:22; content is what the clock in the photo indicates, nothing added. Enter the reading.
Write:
12:16:48
